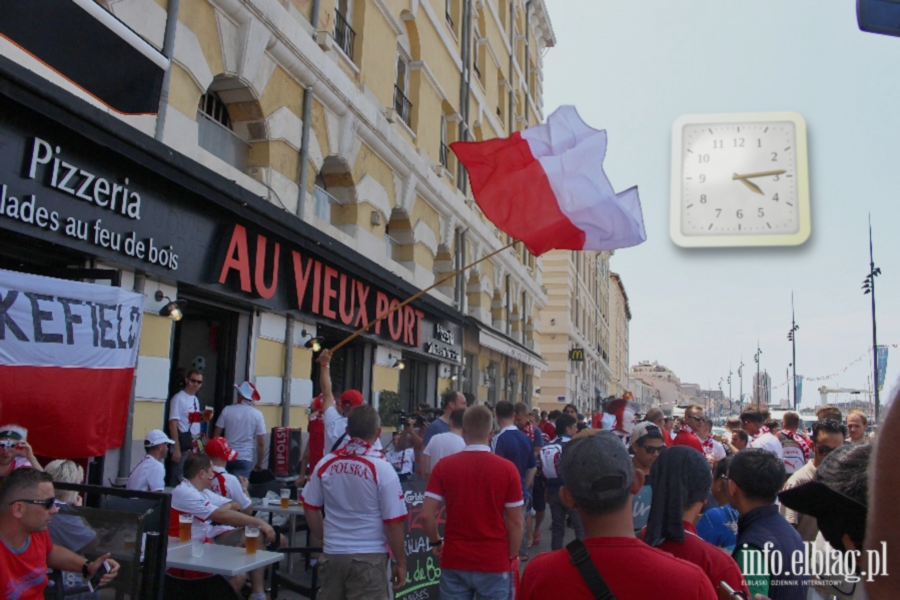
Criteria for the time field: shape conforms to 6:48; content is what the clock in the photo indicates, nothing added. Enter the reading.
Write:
4:14
